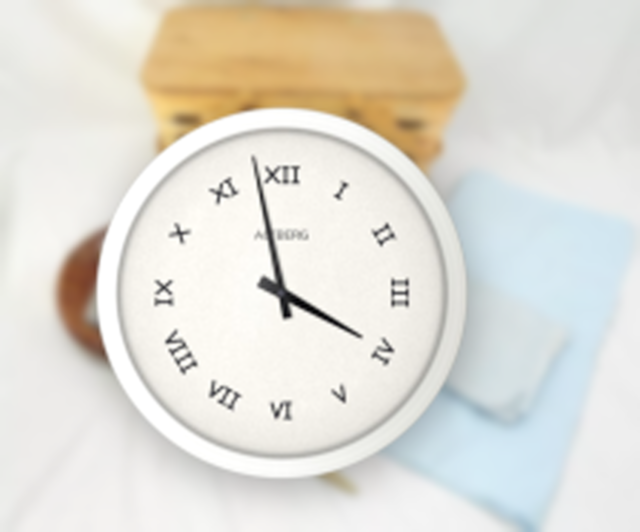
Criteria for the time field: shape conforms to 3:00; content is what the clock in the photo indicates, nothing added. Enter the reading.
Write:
3:58
